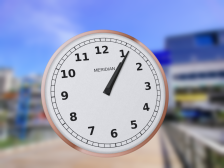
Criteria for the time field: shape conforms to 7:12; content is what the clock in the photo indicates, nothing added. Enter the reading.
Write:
1:06
